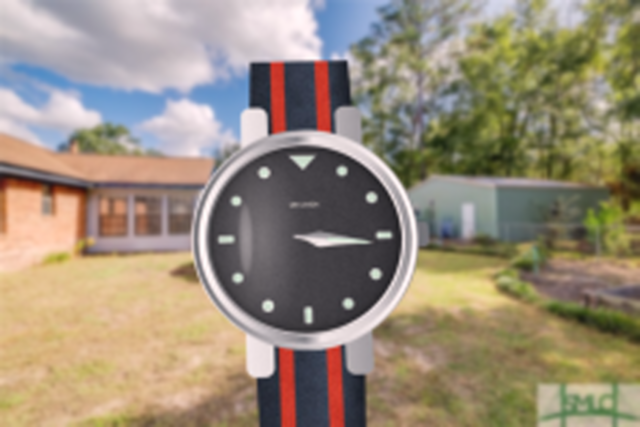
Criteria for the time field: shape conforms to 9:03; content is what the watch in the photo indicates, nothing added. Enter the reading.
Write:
3:16
